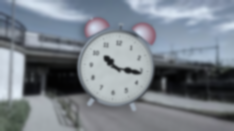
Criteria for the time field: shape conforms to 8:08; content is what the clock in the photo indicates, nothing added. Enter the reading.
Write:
10:16
